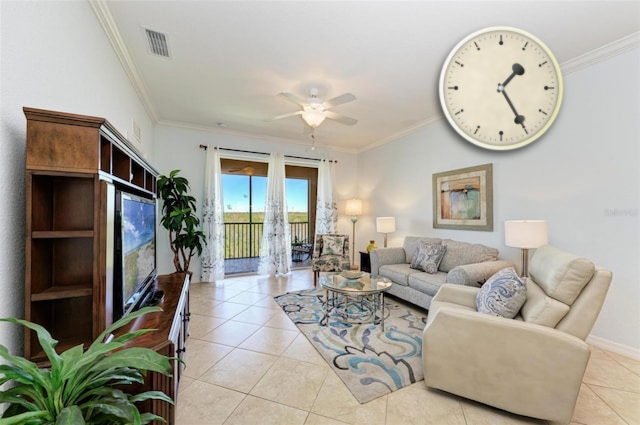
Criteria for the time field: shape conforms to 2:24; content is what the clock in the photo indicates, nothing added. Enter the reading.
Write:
1:25
